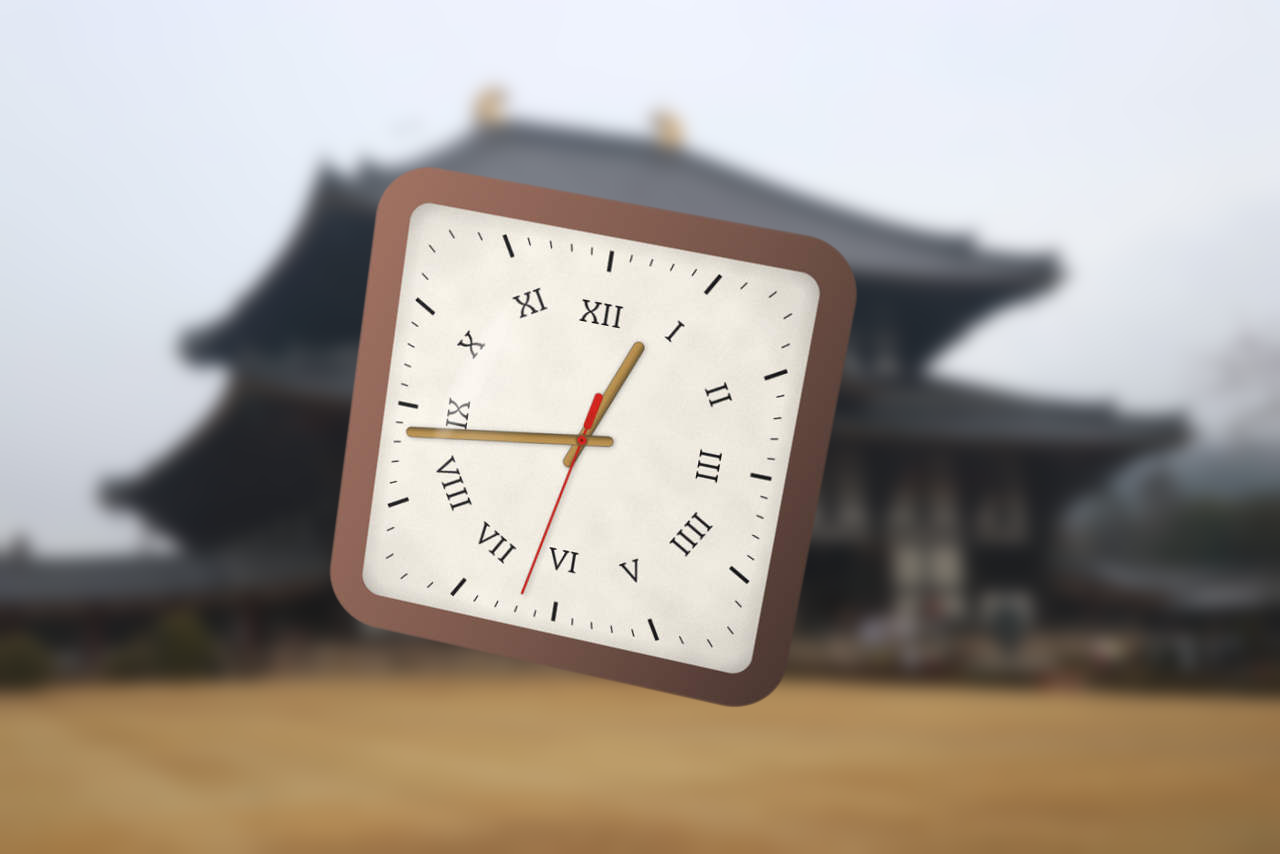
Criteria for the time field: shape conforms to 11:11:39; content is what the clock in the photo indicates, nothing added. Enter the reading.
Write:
12:43:32
